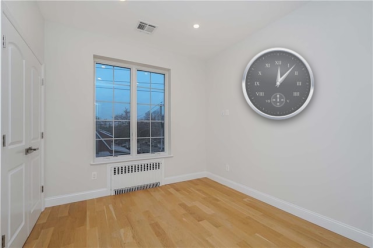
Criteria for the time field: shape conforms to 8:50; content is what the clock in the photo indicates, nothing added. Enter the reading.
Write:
12:07
